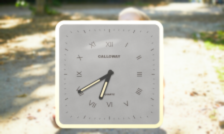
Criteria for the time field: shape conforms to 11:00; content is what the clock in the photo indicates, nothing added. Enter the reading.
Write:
6:40
